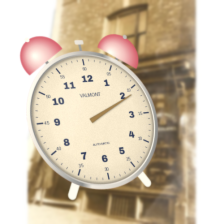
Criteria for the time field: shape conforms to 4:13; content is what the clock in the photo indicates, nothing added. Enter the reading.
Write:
2:11
